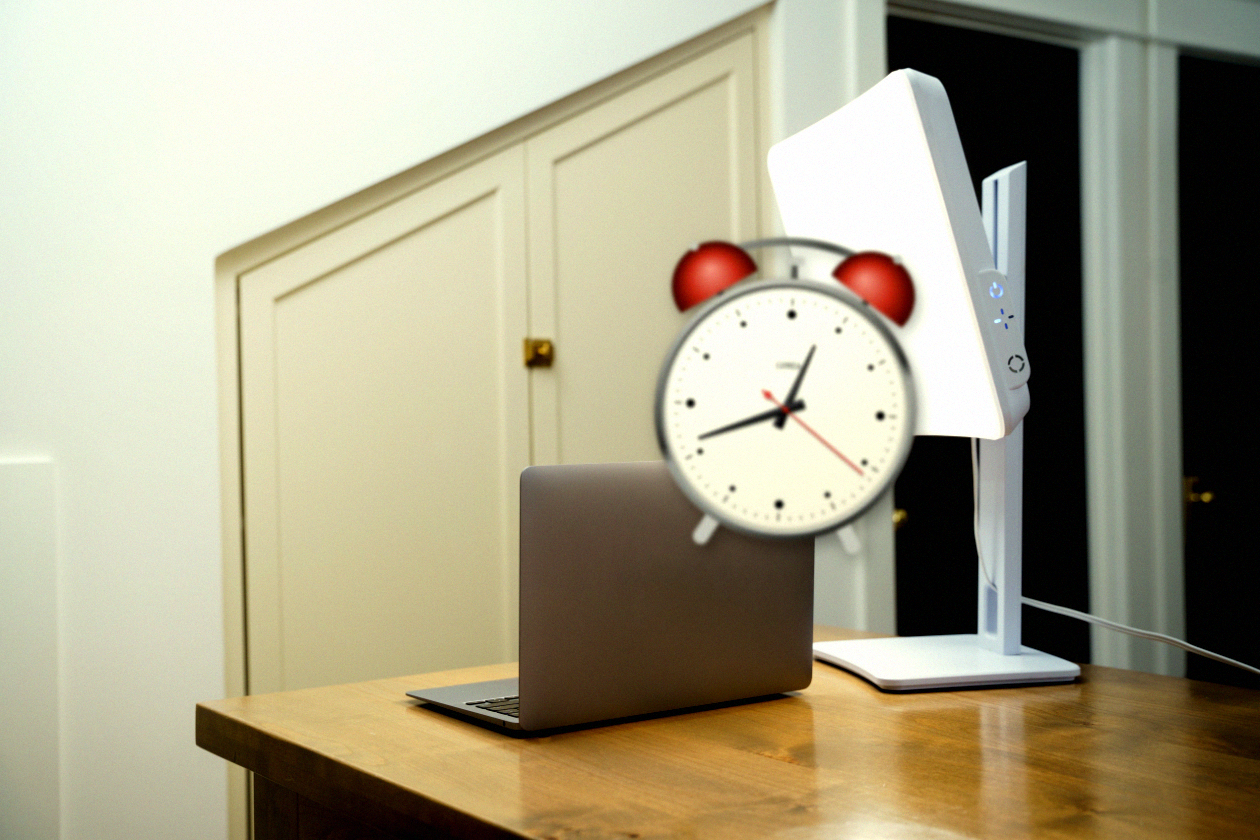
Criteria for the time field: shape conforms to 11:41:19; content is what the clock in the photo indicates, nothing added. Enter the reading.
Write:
12:41:21
